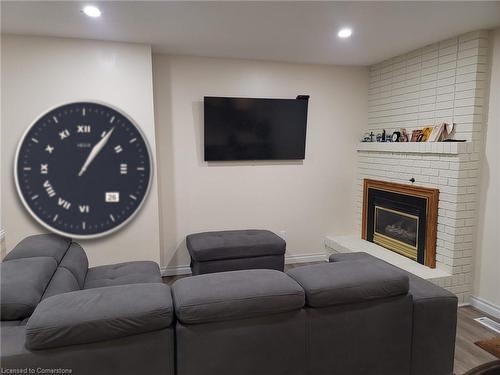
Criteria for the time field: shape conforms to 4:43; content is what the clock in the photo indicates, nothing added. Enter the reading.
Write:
1:06
